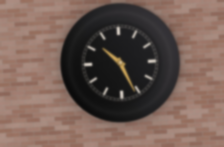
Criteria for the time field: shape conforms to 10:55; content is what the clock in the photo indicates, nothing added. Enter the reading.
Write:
10:26
